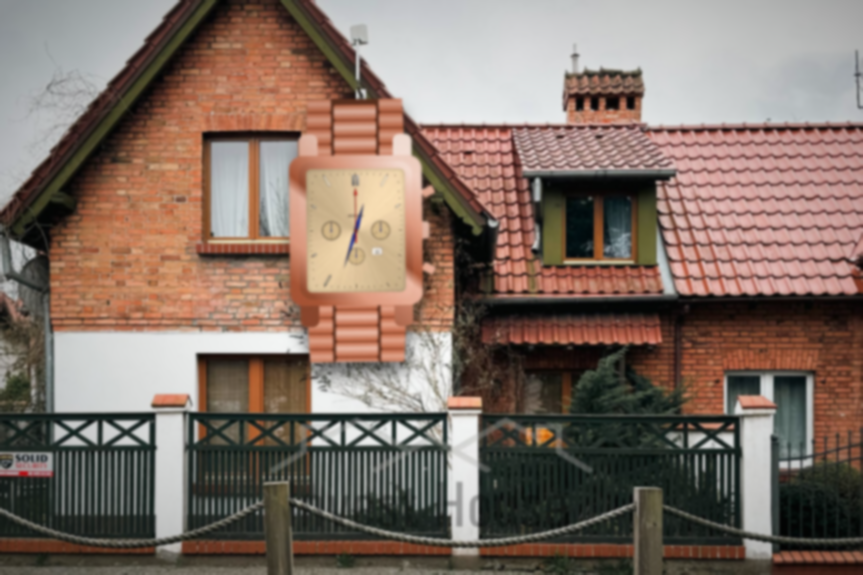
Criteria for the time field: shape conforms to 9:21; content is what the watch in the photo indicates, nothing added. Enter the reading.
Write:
12:33
